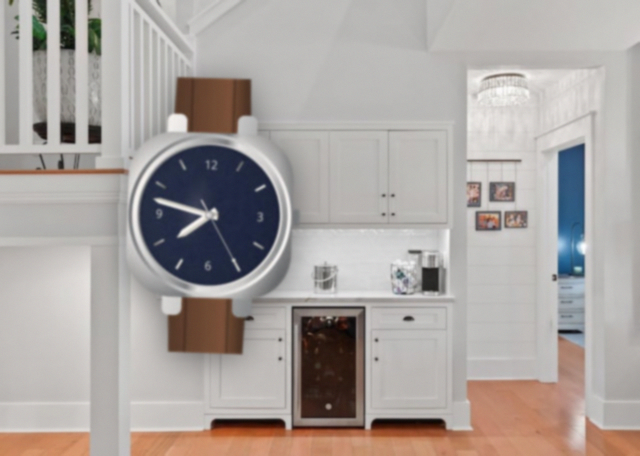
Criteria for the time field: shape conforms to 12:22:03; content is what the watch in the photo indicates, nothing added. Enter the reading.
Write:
7:47:25
